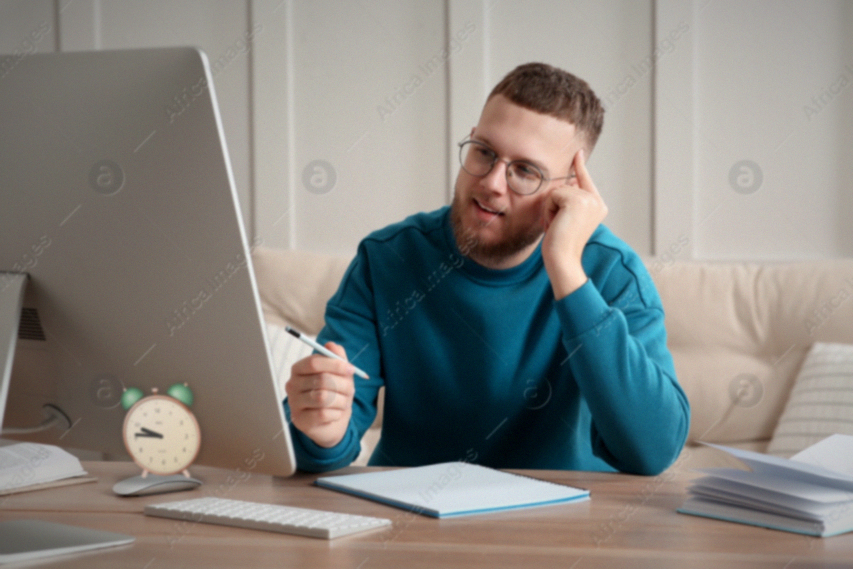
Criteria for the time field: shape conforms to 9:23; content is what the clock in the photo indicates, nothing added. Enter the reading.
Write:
9:46
